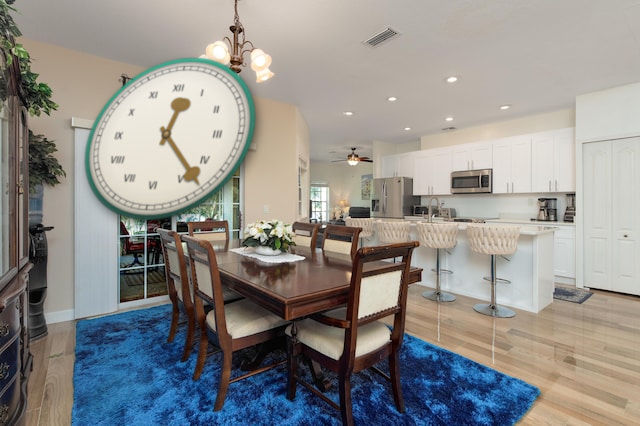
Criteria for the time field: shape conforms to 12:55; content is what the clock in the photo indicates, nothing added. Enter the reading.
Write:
12:23
